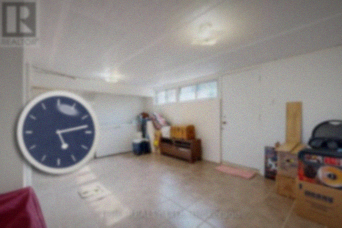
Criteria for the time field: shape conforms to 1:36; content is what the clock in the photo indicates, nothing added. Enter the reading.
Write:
5:13
